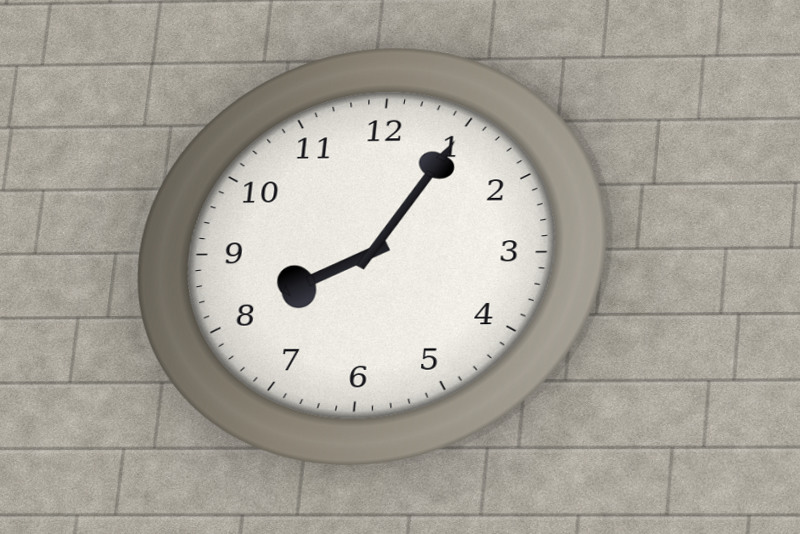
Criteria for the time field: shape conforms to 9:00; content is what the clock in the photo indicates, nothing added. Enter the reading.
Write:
8:05
